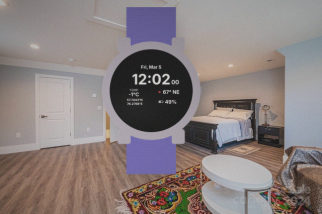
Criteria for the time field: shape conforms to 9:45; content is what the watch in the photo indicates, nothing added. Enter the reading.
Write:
12:02
